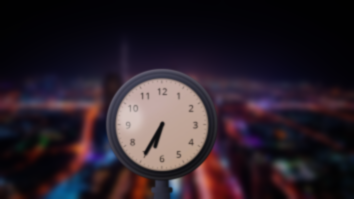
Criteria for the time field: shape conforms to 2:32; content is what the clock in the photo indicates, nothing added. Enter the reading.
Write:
6:35
